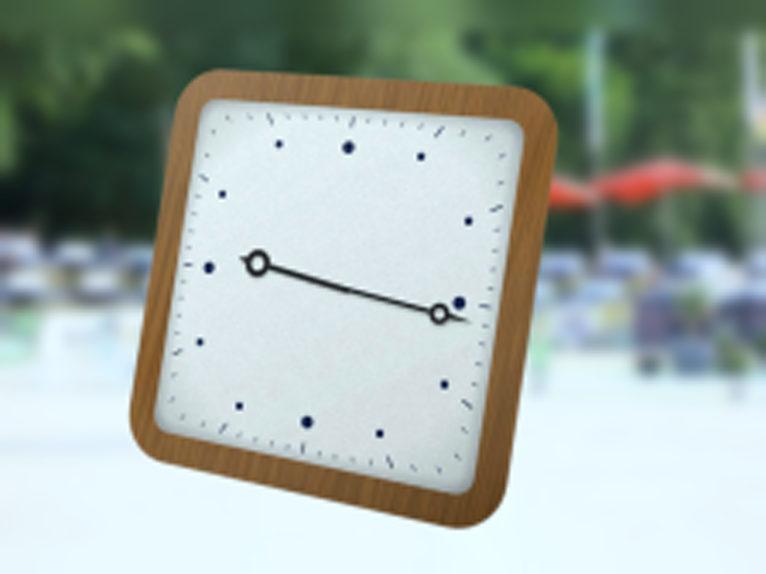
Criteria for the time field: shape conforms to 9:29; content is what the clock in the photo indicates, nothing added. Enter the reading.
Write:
9:16
